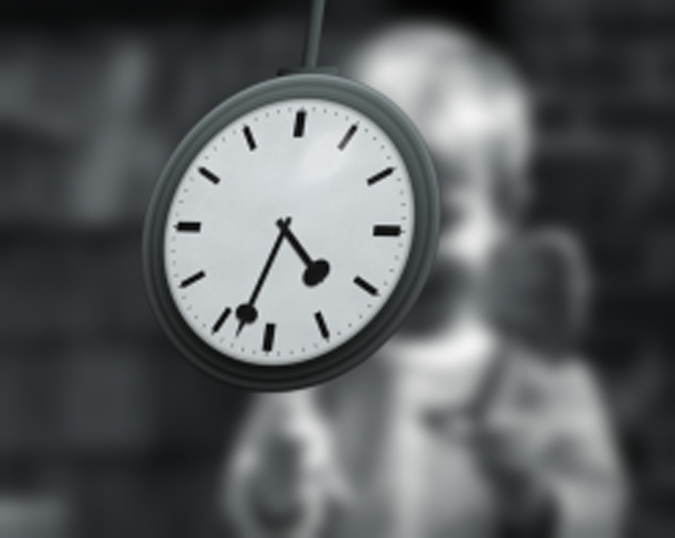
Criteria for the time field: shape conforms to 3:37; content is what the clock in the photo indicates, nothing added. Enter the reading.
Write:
4:33
